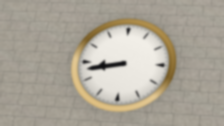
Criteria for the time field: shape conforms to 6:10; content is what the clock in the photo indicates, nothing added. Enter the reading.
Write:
8:43
